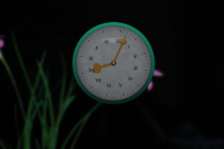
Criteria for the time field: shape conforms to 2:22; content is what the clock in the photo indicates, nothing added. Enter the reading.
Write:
8:02
